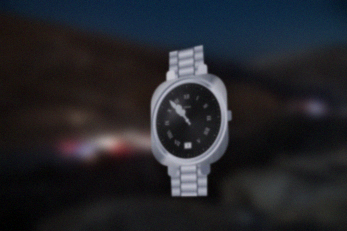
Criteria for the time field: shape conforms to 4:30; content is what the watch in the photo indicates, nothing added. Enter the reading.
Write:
10:53
